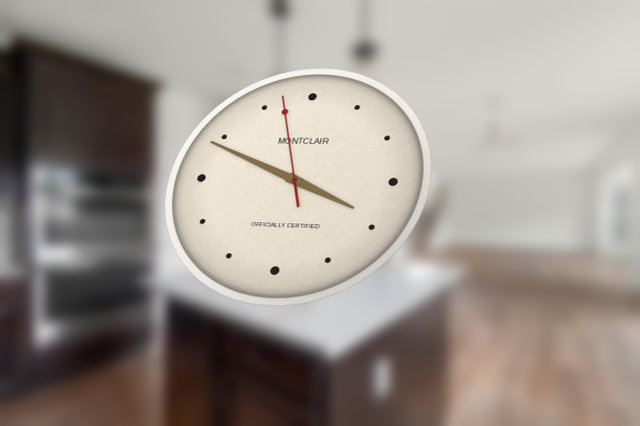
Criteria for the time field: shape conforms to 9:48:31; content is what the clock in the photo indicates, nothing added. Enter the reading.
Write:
3:48:57
